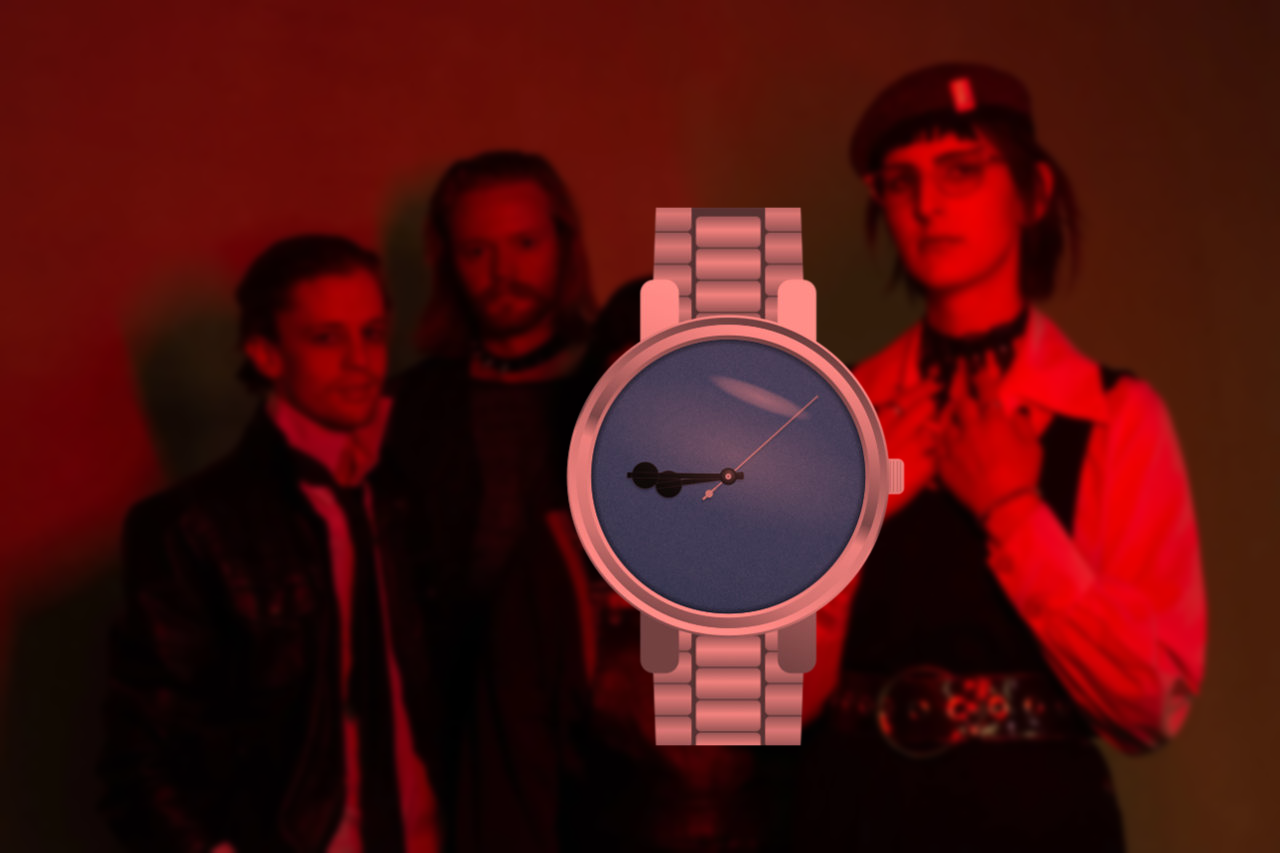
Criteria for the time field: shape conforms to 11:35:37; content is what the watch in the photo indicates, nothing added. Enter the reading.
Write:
8:45:08
